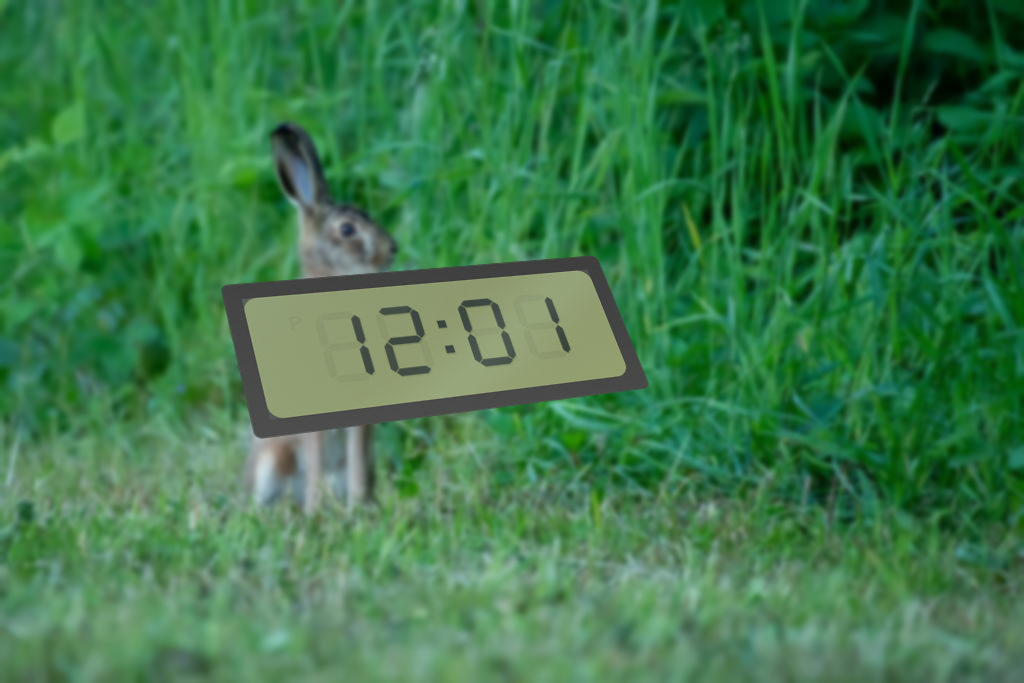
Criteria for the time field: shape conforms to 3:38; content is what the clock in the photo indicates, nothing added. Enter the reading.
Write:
12:01
